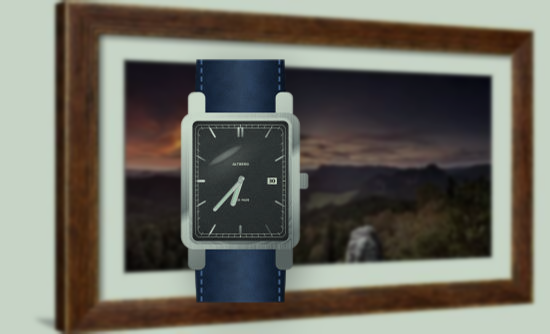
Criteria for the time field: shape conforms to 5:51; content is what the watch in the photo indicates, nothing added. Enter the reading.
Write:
6:37
